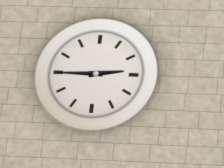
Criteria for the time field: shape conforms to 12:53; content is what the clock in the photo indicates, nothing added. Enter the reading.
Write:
2:45
